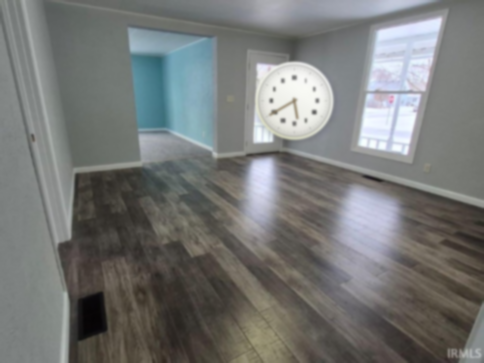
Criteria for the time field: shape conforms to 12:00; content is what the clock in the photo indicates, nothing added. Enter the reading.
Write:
5:40
